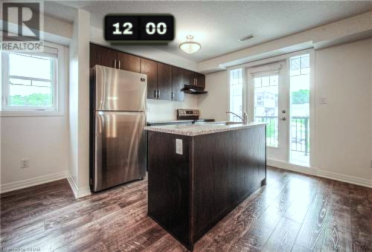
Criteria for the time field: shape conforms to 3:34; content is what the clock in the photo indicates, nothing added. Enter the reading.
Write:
12:00
